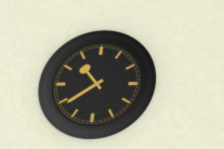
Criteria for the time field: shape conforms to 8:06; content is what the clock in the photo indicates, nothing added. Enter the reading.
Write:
10:39
